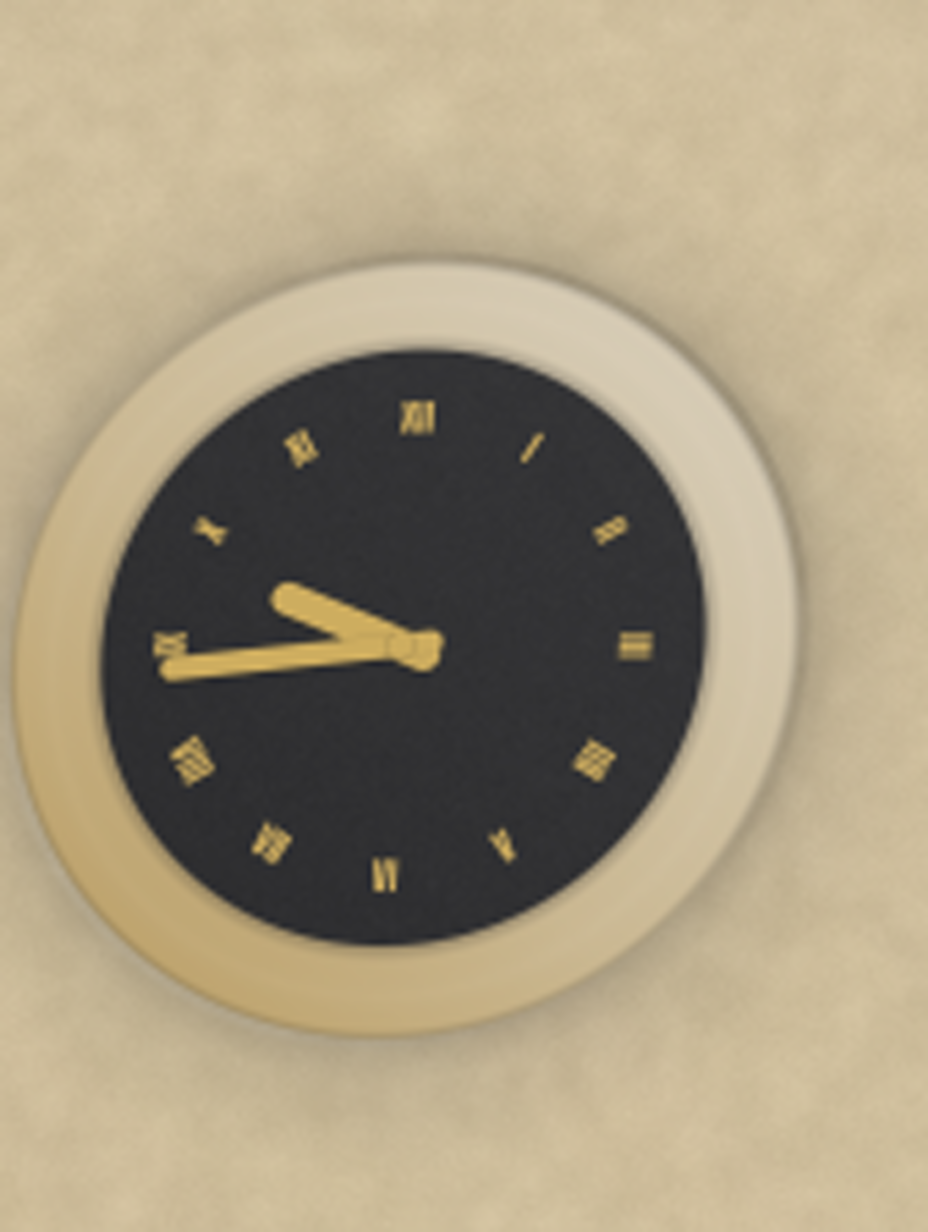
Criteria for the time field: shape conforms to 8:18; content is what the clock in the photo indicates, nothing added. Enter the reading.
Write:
9:44
